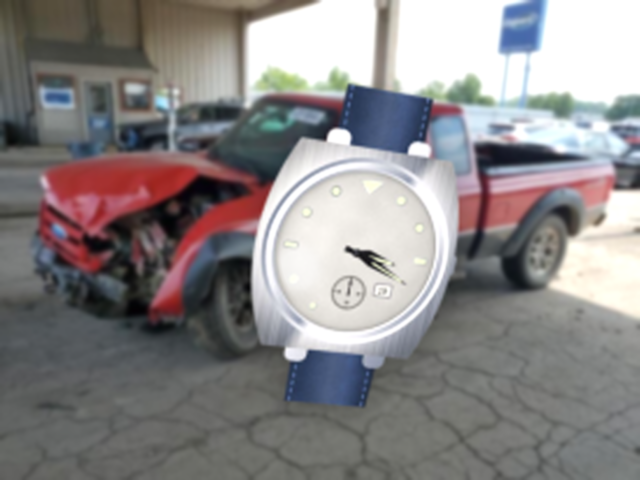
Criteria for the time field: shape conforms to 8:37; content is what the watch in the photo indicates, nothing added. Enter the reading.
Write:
3:19
